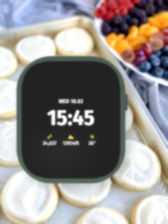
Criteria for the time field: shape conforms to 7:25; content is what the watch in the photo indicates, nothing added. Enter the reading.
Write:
15:45
